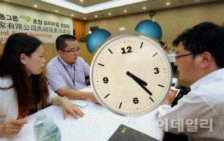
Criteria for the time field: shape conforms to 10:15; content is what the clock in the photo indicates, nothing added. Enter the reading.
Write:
4:24
